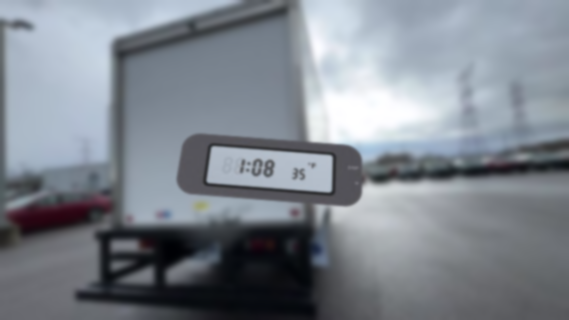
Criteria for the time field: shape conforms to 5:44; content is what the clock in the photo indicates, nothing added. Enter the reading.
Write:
1:08
